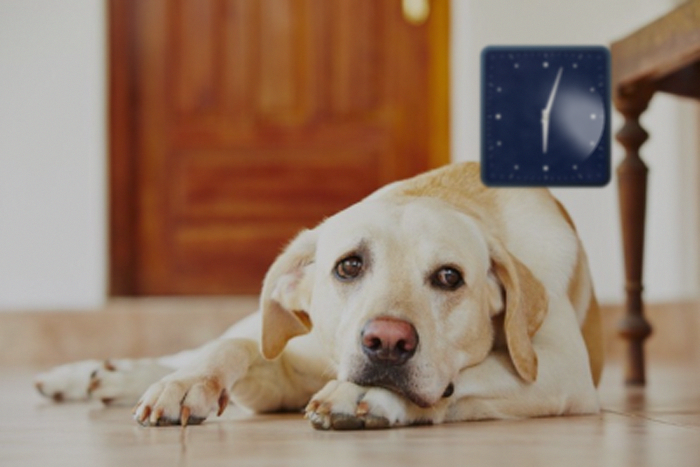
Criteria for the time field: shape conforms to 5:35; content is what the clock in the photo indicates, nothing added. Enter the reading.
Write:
6:03
